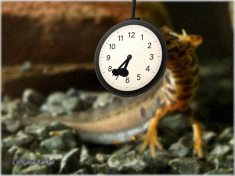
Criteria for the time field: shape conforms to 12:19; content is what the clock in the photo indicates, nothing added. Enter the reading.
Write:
6:37
